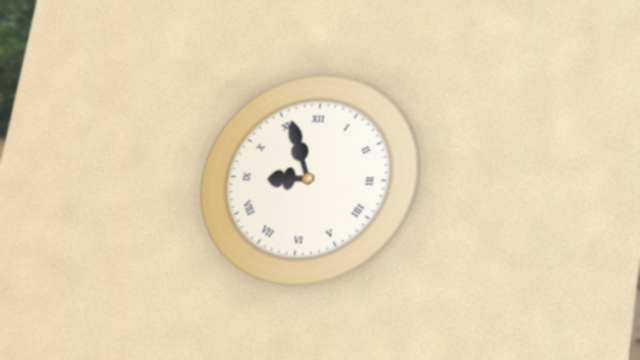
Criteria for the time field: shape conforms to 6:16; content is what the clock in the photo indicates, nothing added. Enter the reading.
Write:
8:56
